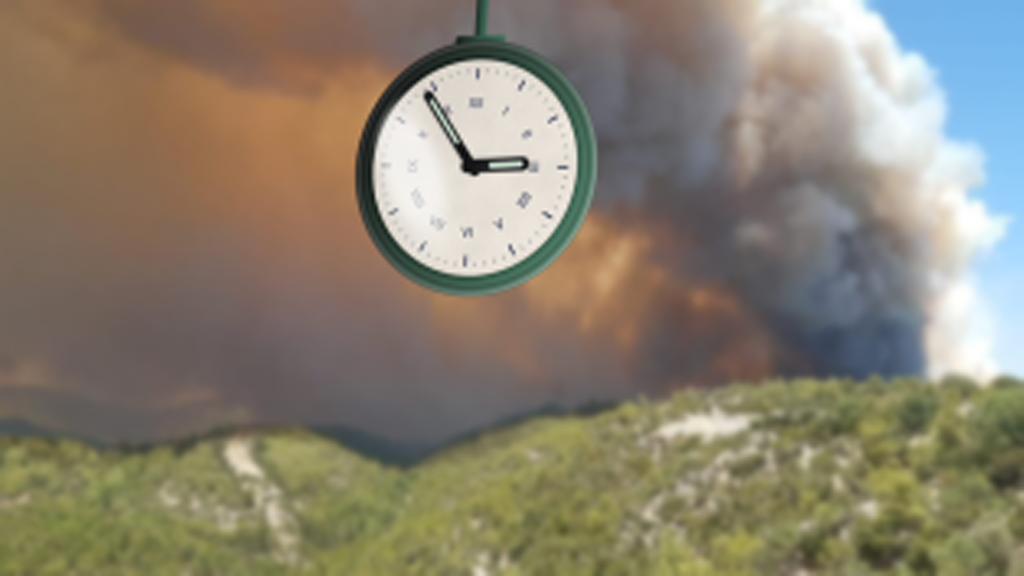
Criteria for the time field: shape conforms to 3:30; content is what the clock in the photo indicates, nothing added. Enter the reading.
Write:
2:54
